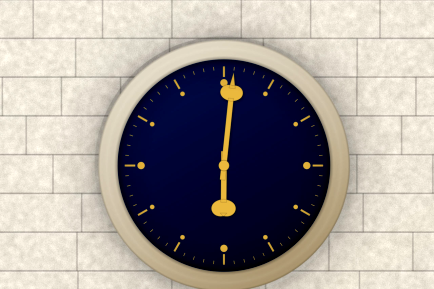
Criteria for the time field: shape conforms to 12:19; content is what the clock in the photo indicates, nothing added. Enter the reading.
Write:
6:01
